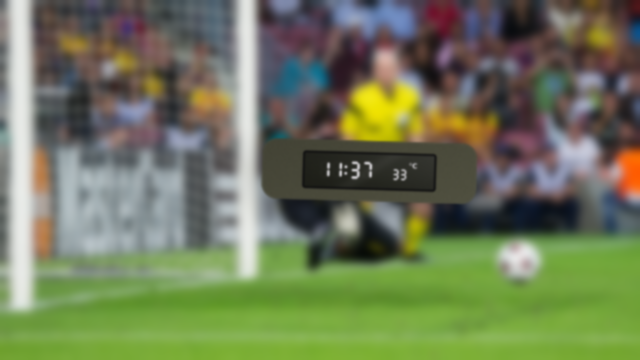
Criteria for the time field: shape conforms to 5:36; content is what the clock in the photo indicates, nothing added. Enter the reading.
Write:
11:37
